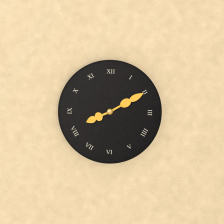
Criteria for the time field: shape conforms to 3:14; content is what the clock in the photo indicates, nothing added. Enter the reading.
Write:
8:10
